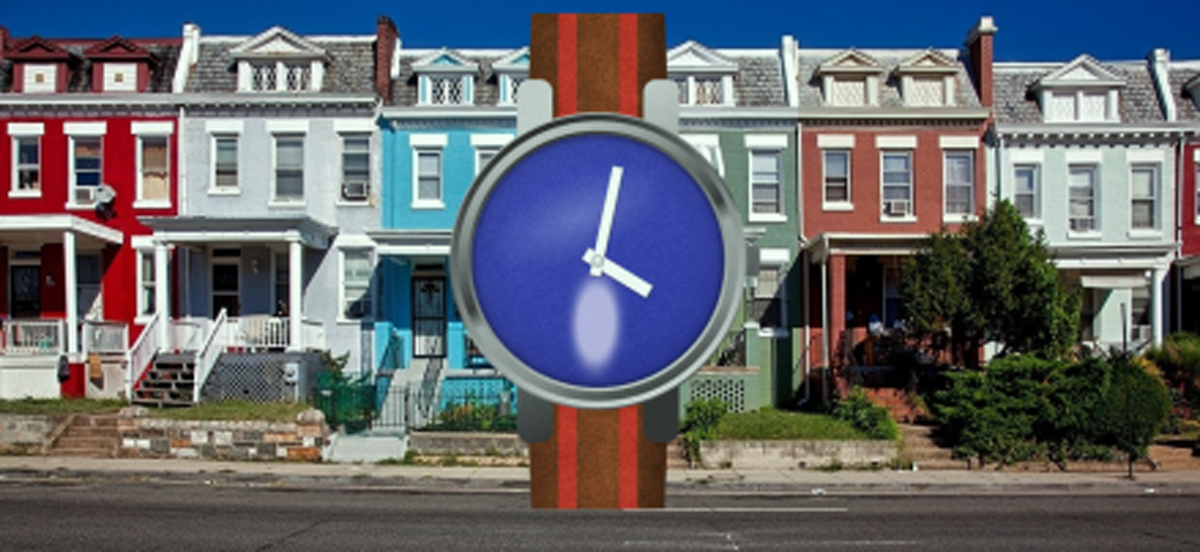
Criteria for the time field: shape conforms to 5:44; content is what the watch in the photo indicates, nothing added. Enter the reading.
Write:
4:02
